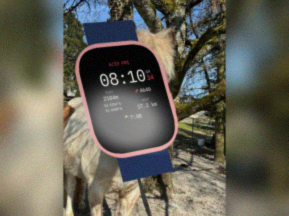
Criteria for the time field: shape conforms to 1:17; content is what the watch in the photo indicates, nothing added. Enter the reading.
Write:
8:10
